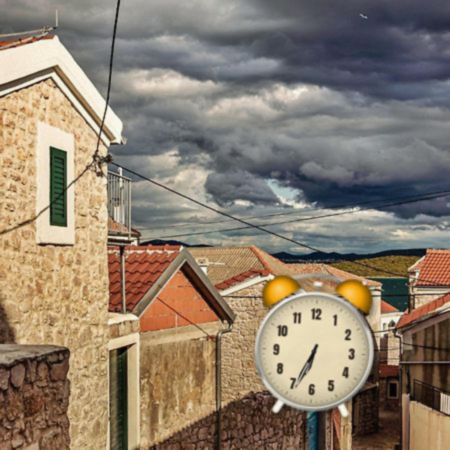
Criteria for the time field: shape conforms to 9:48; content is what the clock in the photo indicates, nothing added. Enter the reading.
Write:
6:34
